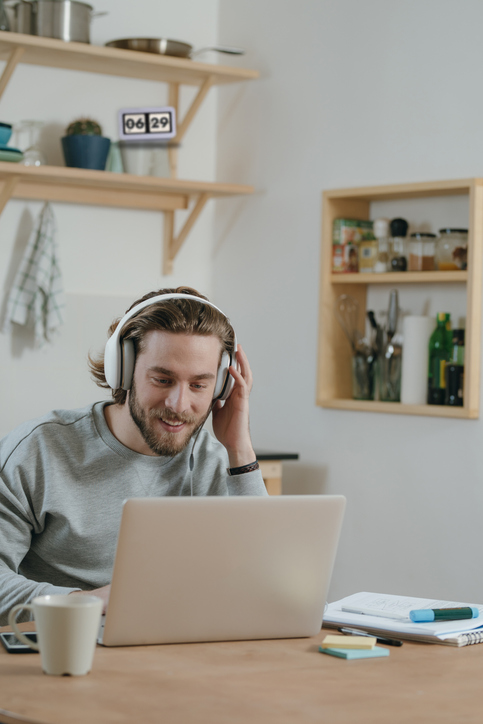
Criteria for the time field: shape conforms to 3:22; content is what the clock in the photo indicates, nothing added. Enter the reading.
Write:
6:29
